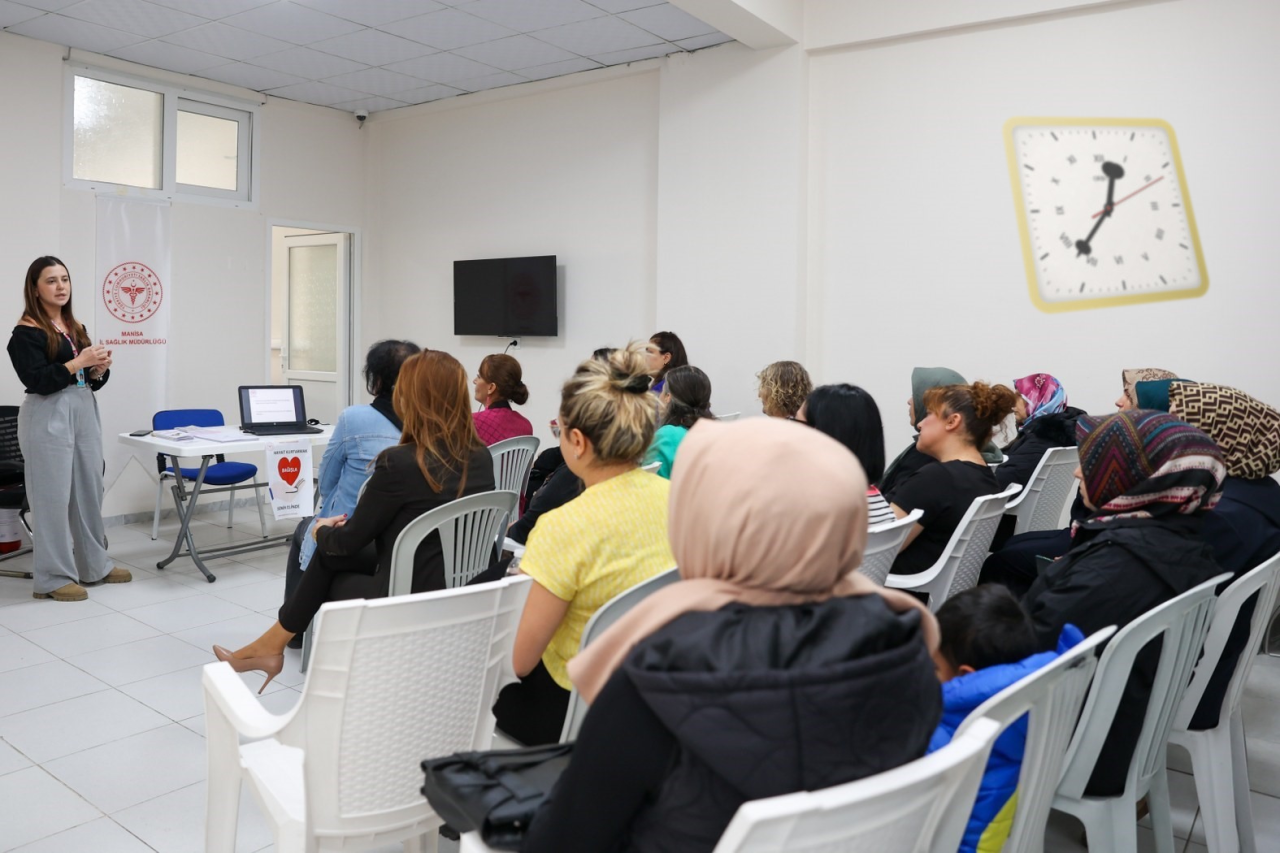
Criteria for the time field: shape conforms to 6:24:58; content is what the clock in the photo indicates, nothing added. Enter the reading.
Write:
12:37:11
